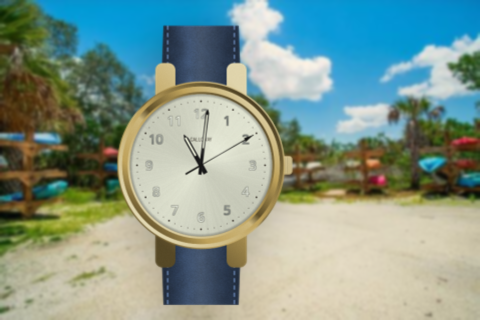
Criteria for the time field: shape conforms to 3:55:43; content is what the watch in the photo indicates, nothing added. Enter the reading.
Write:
11:01:10
